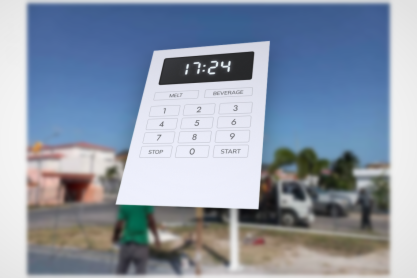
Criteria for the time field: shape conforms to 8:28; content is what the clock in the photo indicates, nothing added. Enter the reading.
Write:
17:24
